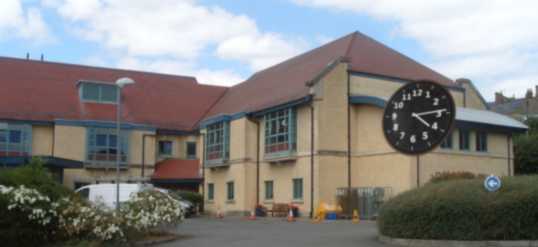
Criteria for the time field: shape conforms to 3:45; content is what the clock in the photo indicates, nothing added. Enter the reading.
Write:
4:14
